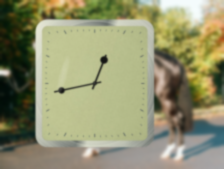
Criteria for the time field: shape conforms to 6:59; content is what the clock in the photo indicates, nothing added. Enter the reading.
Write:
12:43
